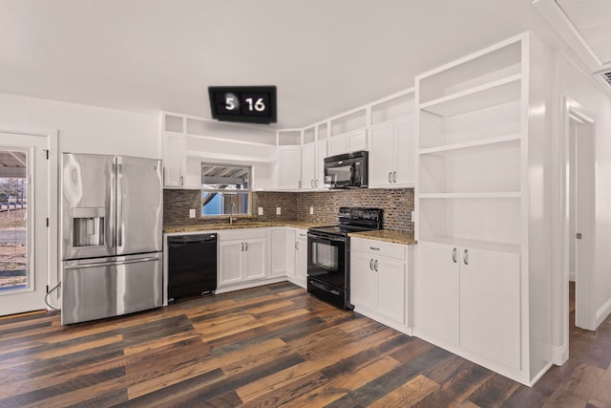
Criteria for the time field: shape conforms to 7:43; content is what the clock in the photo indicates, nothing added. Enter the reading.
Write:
5:16
